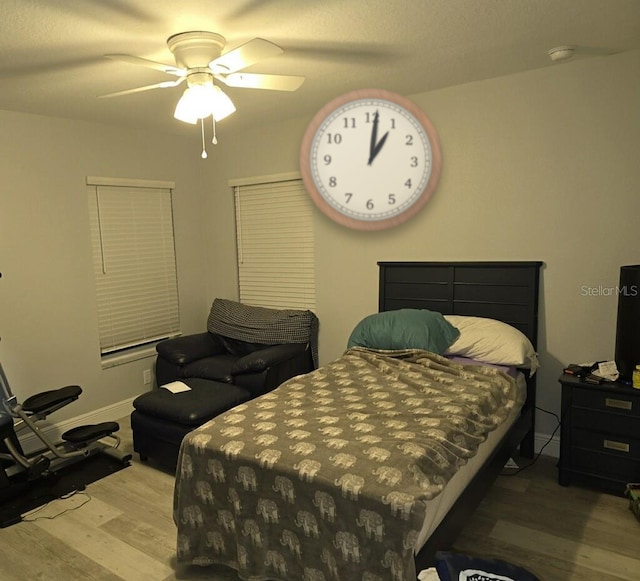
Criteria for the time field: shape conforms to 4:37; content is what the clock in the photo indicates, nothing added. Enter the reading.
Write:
1:01
